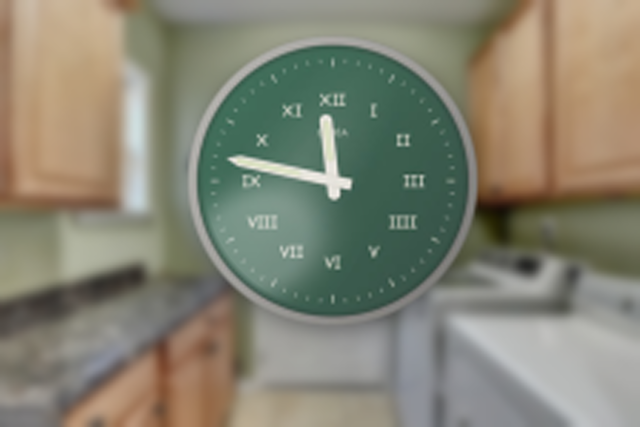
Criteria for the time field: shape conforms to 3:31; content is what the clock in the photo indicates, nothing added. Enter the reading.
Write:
11:47
